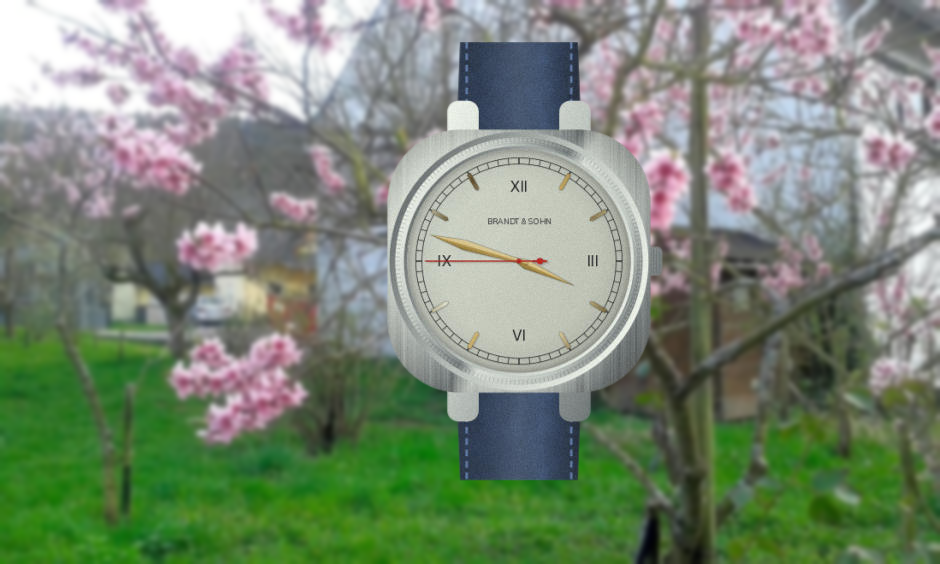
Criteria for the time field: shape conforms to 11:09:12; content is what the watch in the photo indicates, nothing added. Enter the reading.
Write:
3:47:45
